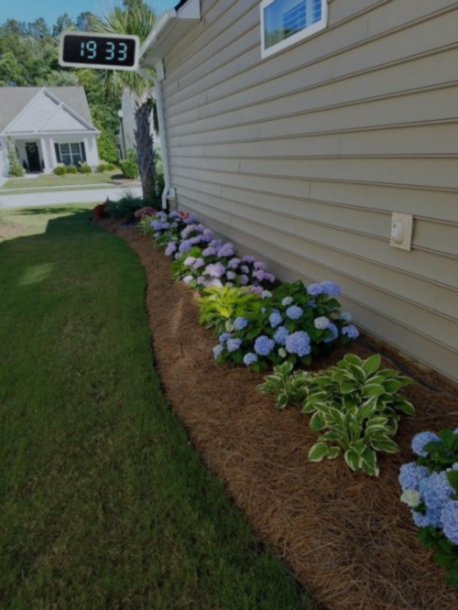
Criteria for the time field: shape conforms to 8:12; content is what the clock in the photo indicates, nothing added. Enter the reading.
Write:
19:33
